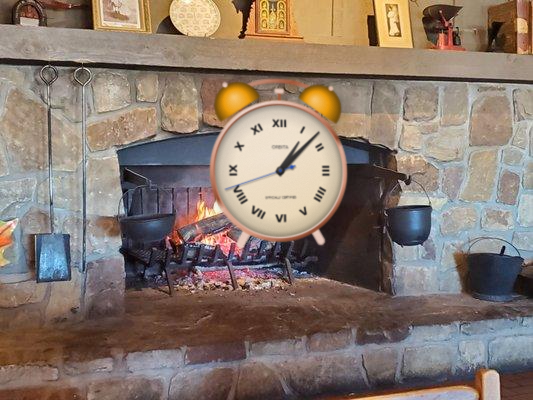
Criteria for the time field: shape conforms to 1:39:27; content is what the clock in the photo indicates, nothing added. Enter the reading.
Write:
1:07:42
